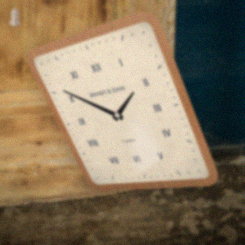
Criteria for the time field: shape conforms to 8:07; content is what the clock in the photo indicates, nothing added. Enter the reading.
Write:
1:51
